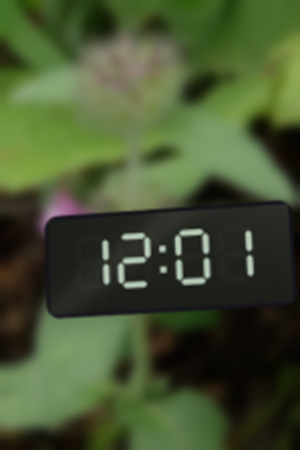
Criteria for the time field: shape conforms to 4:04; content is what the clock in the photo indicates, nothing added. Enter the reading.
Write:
12:01
